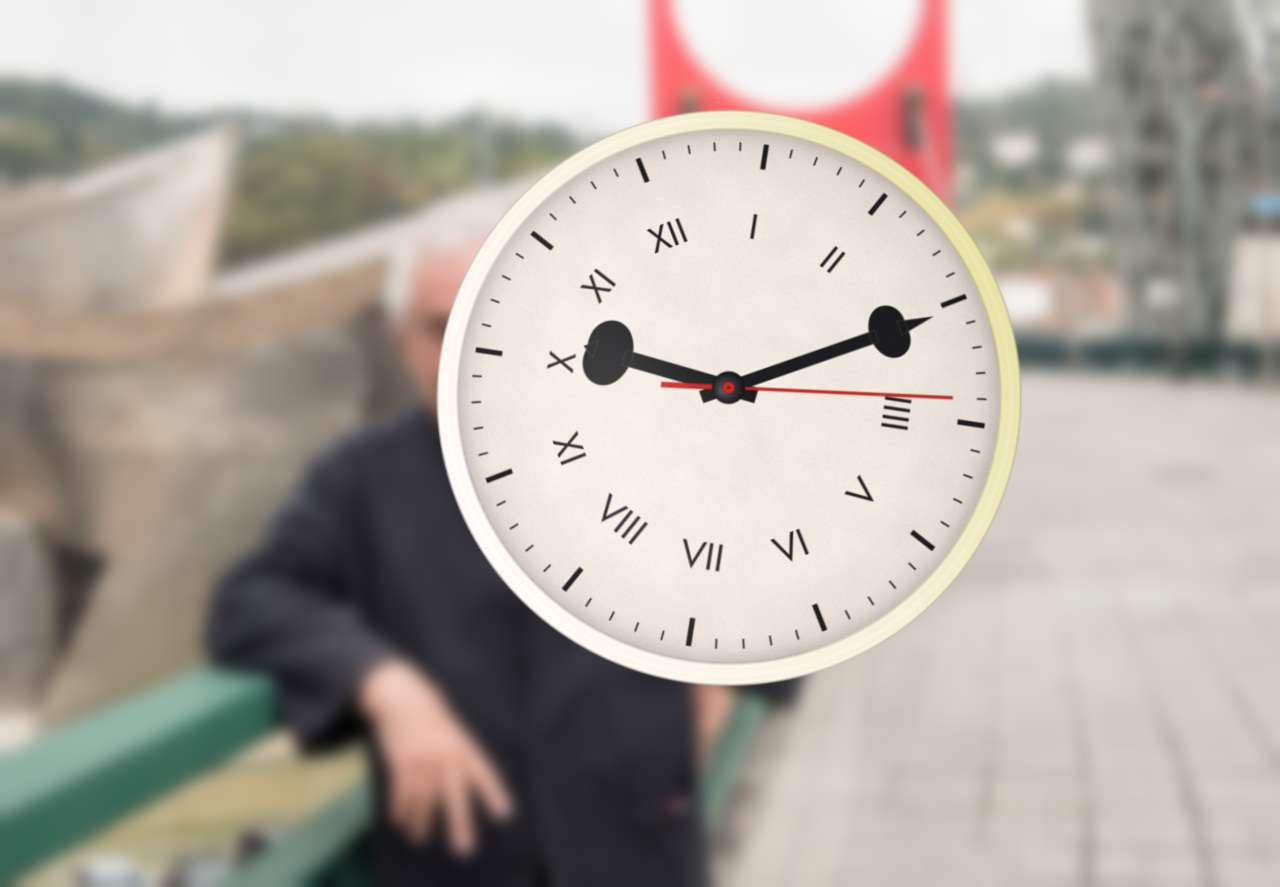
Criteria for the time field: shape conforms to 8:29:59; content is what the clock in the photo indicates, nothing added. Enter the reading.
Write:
10:15:19
